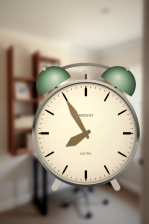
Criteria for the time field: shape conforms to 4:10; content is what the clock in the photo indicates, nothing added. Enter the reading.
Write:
7:55
